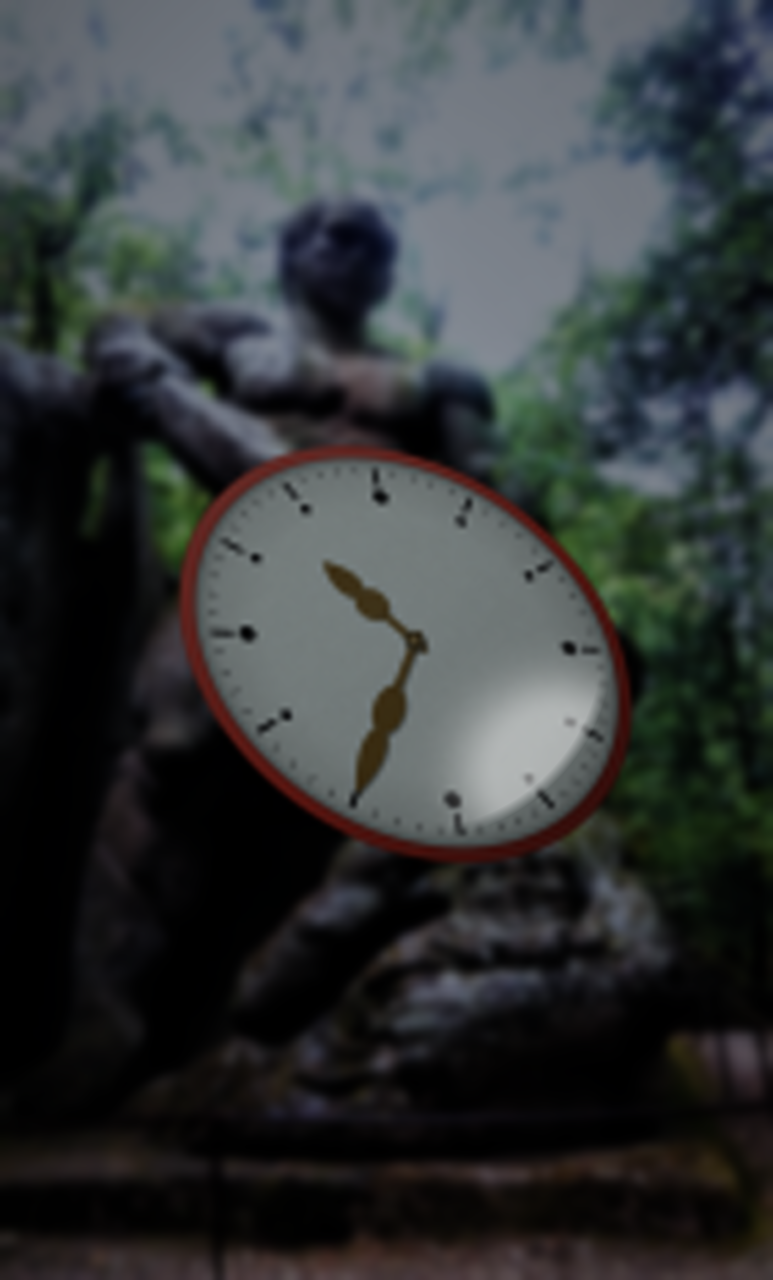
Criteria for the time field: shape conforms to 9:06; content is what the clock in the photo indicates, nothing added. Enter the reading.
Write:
10:35
